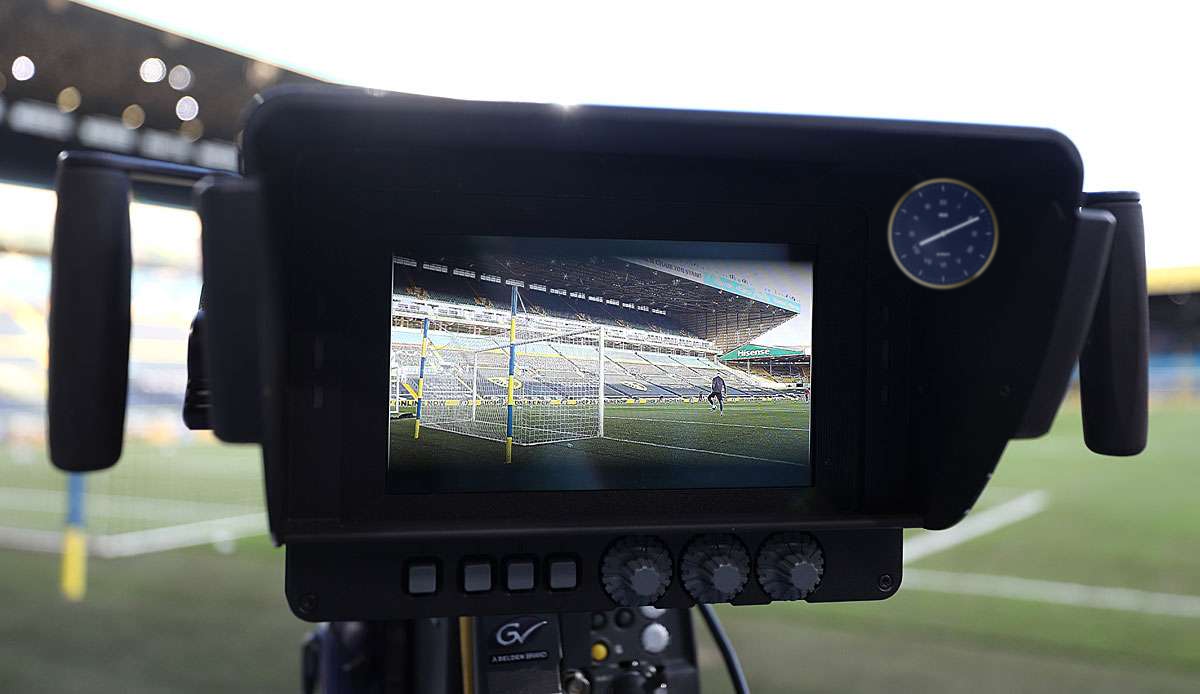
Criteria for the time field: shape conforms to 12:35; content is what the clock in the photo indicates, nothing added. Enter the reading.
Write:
8:11
